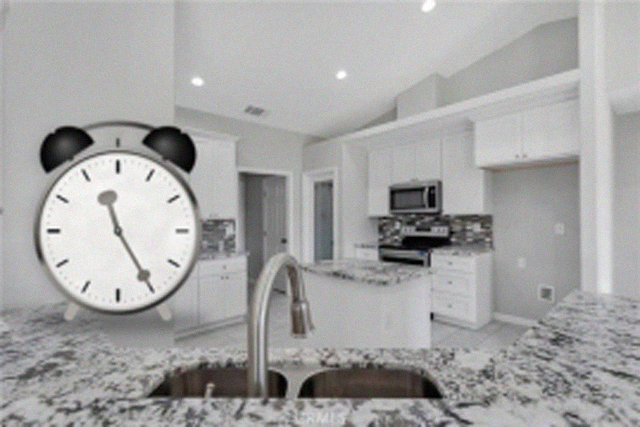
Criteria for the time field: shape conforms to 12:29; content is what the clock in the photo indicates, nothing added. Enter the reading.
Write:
11:25
